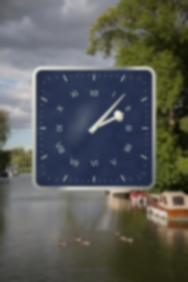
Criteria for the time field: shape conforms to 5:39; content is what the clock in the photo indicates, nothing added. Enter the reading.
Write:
2:07
